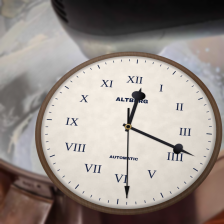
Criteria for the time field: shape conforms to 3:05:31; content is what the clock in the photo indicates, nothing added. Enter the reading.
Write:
12:18:29
